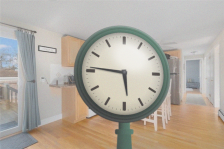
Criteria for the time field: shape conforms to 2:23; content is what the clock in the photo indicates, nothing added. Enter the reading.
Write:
5:46
